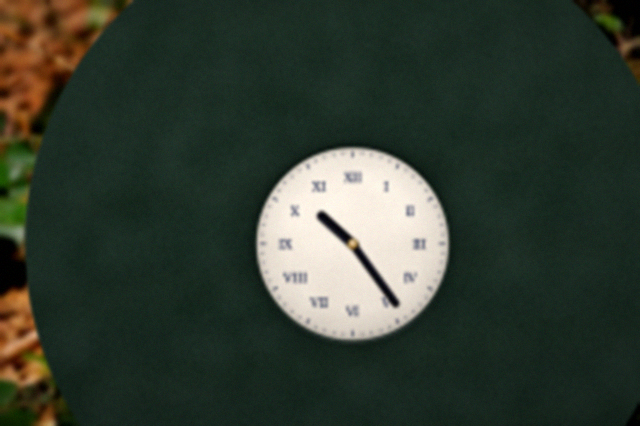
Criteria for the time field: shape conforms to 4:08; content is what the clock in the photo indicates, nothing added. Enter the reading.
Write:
10:24
